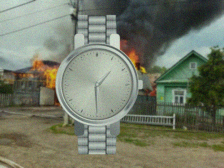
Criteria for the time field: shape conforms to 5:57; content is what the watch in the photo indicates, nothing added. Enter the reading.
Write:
1:30
